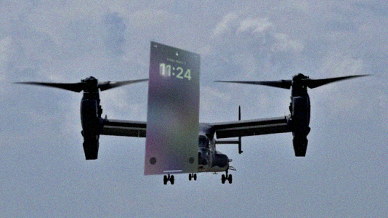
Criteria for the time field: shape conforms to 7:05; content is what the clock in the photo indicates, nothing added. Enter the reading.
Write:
11:24
